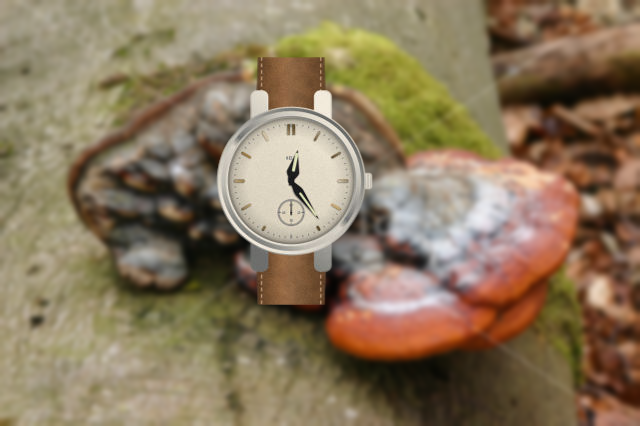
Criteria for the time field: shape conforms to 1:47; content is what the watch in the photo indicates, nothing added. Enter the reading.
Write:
12:24
